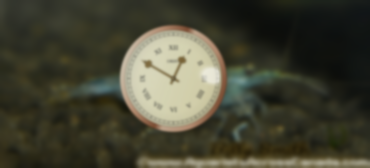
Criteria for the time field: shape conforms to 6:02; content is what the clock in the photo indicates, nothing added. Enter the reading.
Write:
12:50
